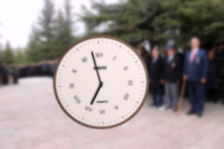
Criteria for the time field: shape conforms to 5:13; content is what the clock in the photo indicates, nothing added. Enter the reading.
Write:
6:58
